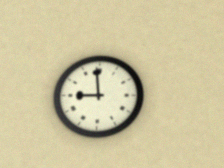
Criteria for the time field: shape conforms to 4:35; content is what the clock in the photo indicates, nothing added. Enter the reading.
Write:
8:59
